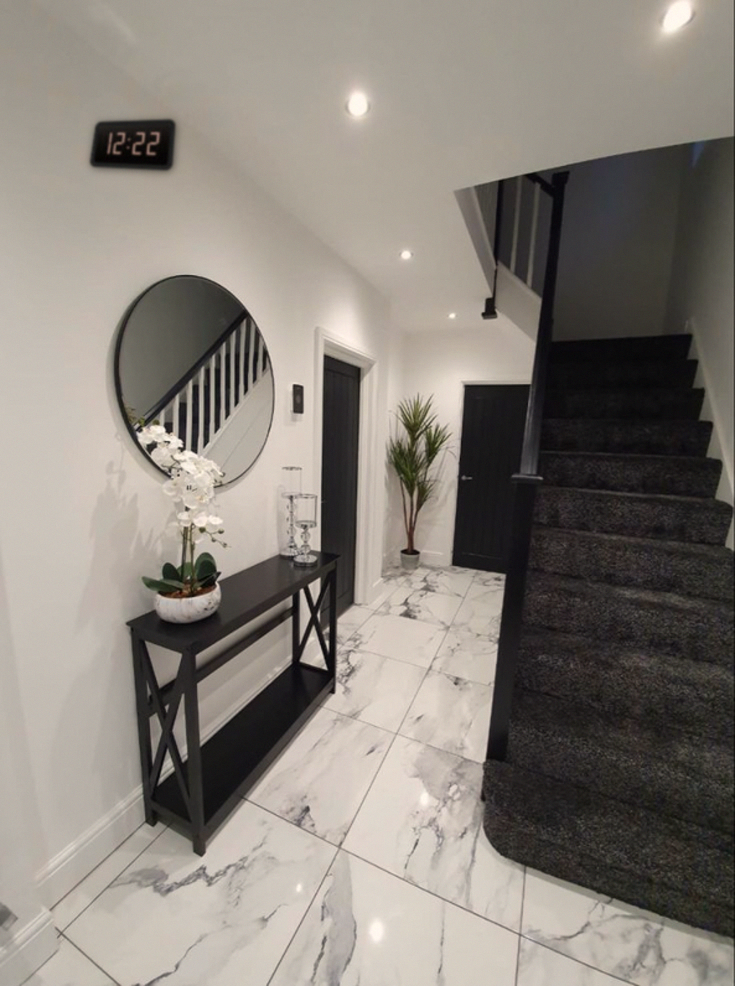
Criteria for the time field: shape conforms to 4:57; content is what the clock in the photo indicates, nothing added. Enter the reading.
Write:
12:22
